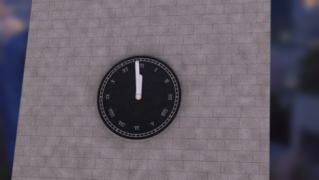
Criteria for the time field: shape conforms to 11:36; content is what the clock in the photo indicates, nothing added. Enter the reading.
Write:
11:59
